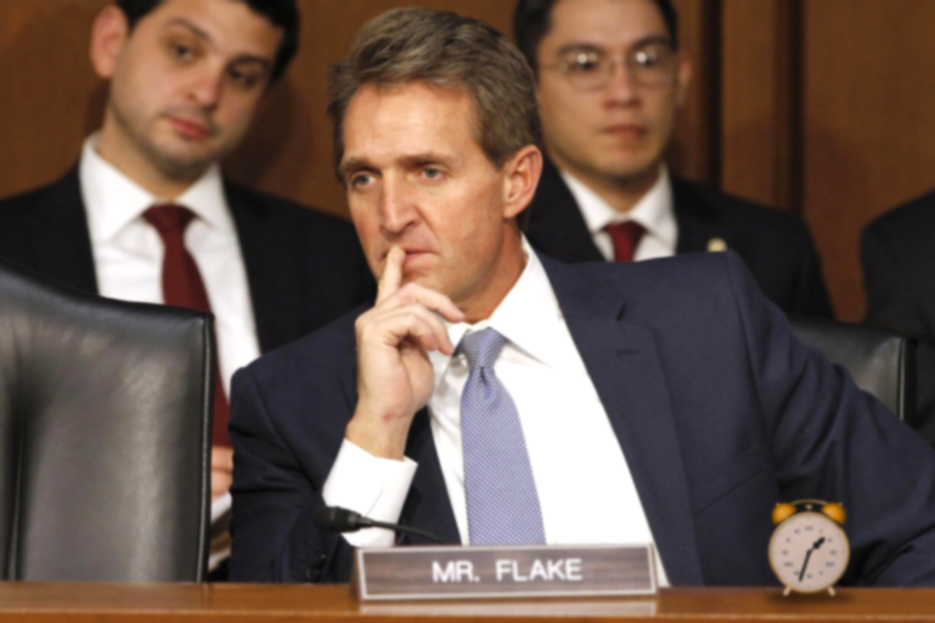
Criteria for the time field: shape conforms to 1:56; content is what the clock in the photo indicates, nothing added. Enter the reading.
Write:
1:33
